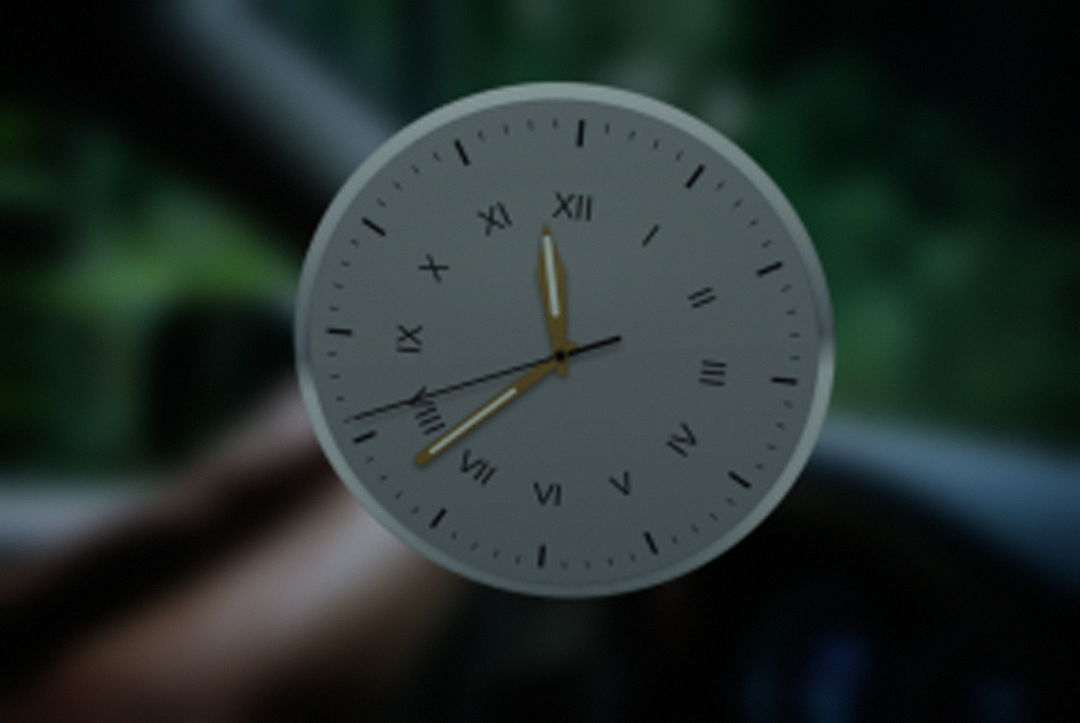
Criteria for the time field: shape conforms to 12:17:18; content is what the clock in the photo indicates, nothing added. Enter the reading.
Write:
11:37:41
